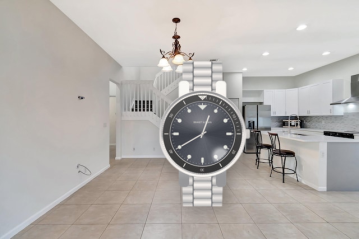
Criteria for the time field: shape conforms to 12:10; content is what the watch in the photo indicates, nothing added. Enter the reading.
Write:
12:40
